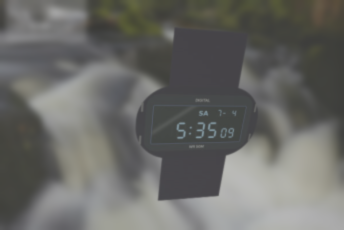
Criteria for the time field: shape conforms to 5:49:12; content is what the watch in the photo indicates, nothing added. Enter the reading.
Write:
5:35:09
